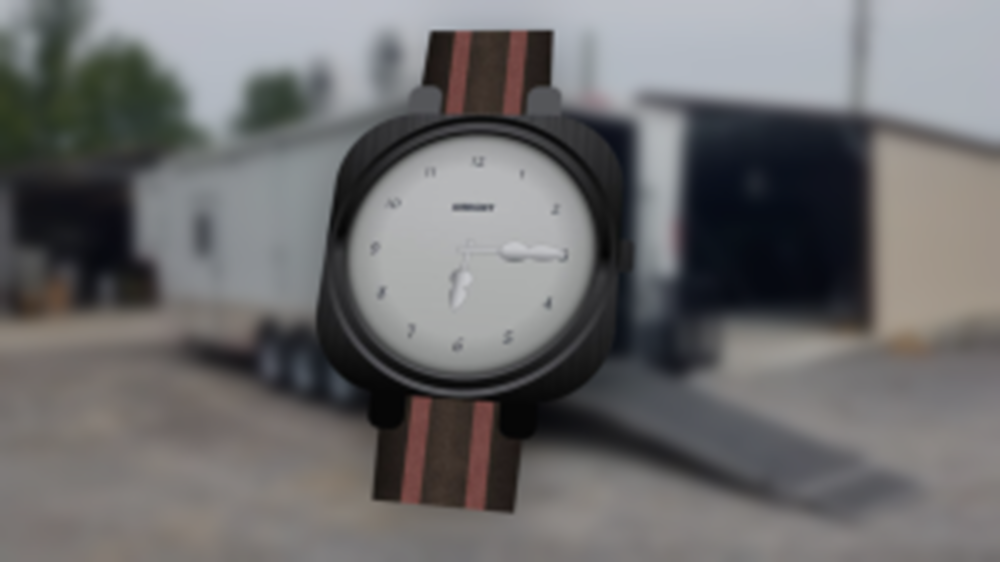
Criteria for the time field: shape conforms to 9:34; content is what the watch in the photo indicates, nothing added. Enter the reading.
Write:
6:15
